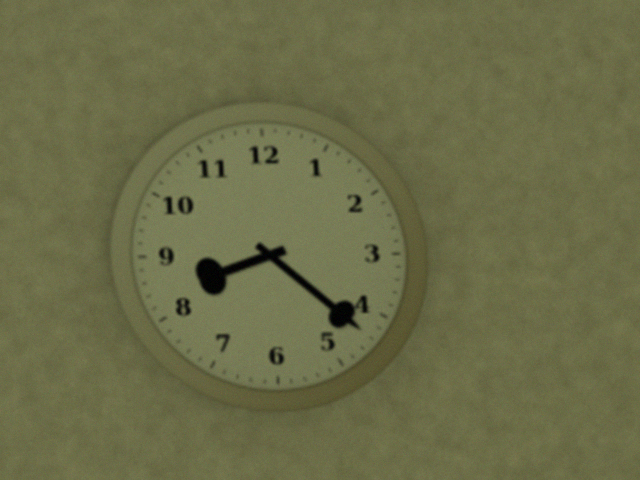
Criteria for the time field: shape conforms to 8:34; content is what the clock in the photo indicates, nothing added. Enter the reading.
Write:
8:22
